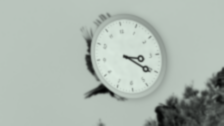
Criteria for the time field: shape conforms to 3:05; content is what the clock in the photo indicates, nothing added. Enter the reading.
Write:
3:21
